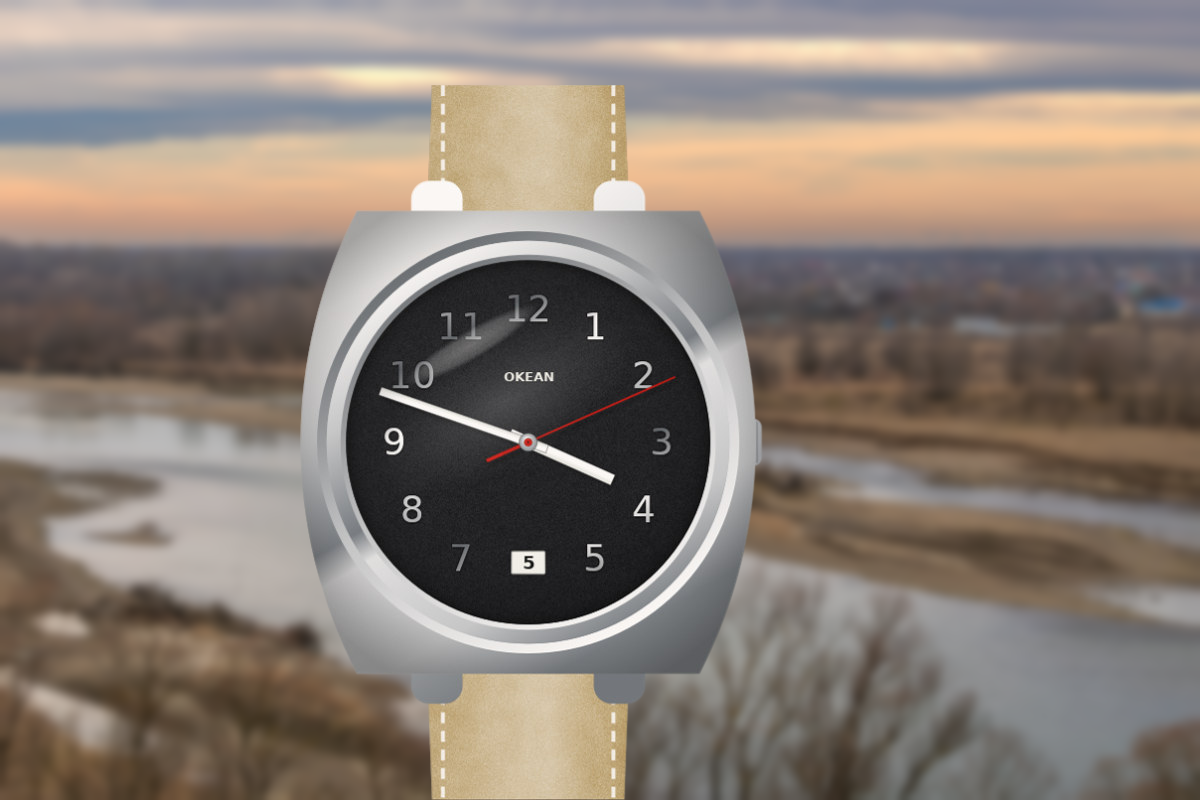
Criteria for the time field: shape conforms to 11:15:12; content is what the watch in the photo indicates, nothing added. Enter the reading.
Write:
3:48:11
